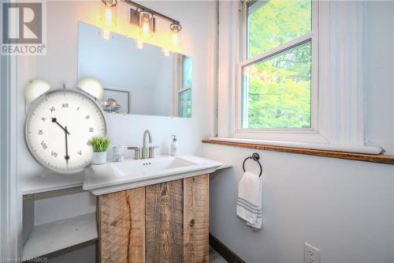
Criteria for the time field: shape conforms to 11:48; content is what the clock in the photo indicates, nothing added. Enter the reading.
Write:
10:30
